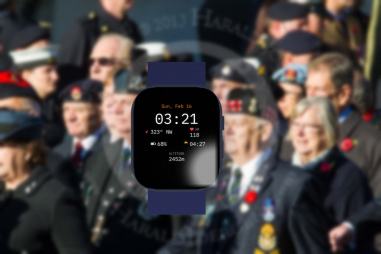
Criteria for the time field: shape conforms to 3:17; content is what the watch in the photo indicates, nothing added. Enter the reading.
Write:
3:21
